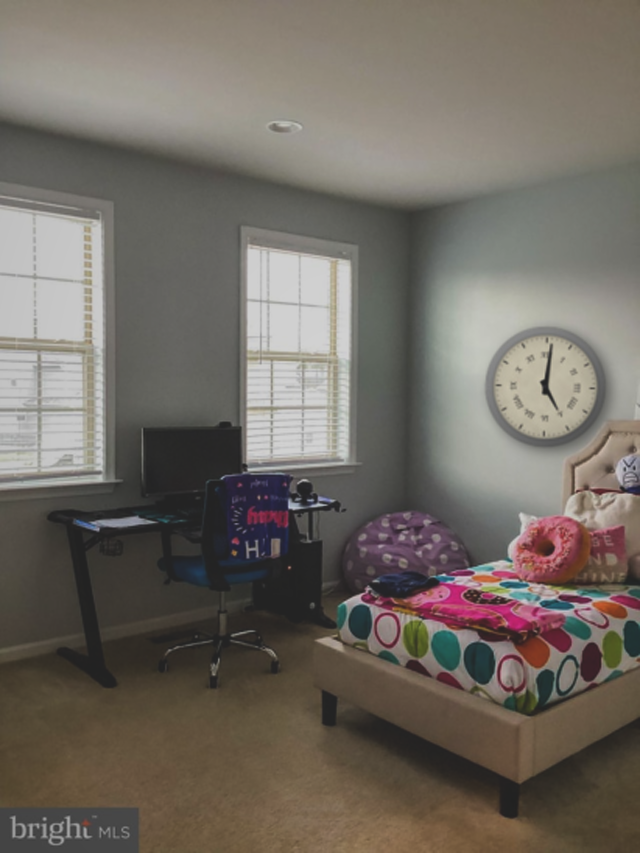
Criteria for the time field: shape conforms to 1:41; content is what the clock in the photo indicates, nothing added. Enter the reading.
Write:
5:01
